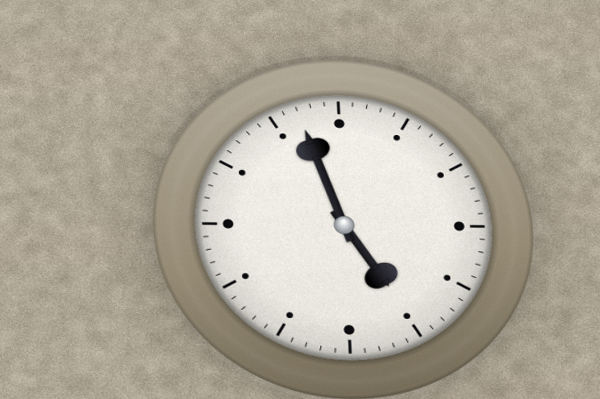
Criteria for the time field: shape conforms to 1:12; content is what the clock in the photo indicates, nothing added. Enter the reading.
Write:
4:57
